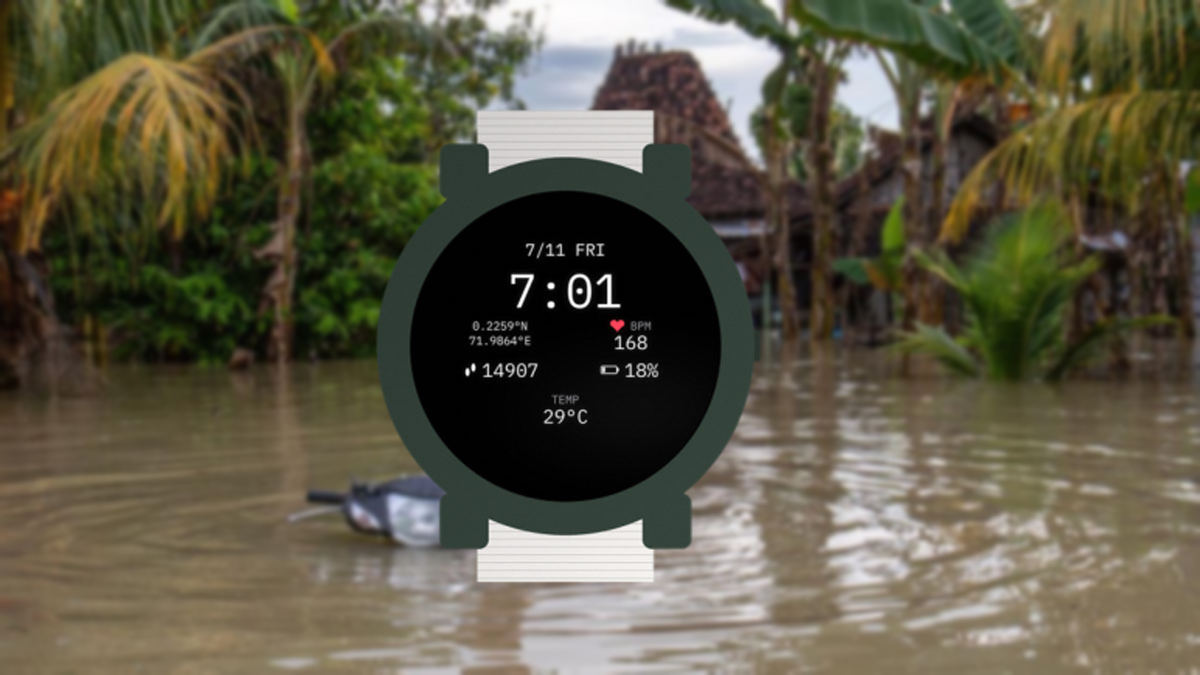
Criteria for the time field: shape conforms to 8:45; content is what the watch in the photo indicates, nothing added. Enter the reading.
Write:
7:01
